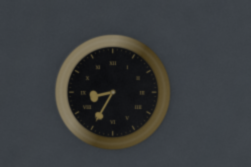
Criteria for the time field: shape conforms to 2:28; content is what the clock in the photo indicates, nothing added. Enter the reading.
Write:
8:35
